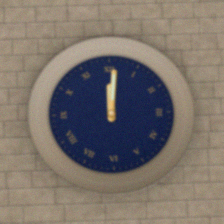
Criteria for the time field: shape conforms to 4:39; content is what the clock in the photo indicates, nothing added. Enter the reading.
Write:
12:01
